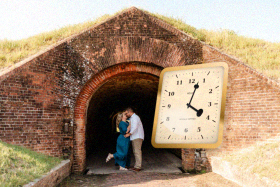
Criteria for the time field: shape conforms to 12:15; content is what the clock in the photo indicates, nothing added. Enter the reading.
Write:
4:03
